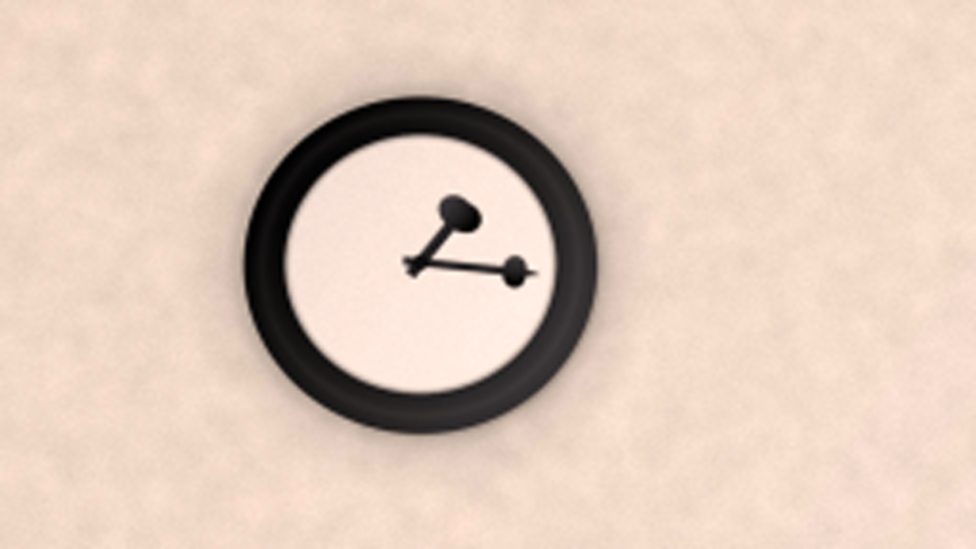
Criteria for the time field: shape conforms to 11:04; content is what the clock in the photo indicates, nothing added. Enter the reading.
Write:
1:16
